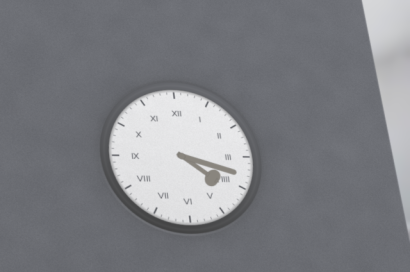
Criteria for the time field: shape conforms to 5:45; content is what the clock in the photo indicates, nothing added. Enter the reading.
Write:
4:18
